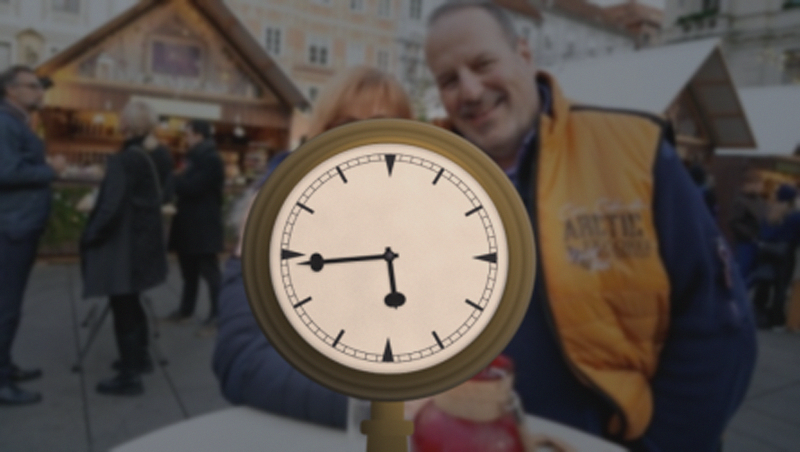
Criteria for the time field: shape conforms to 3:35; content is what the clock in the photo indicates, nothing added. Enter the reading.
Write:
5:44
